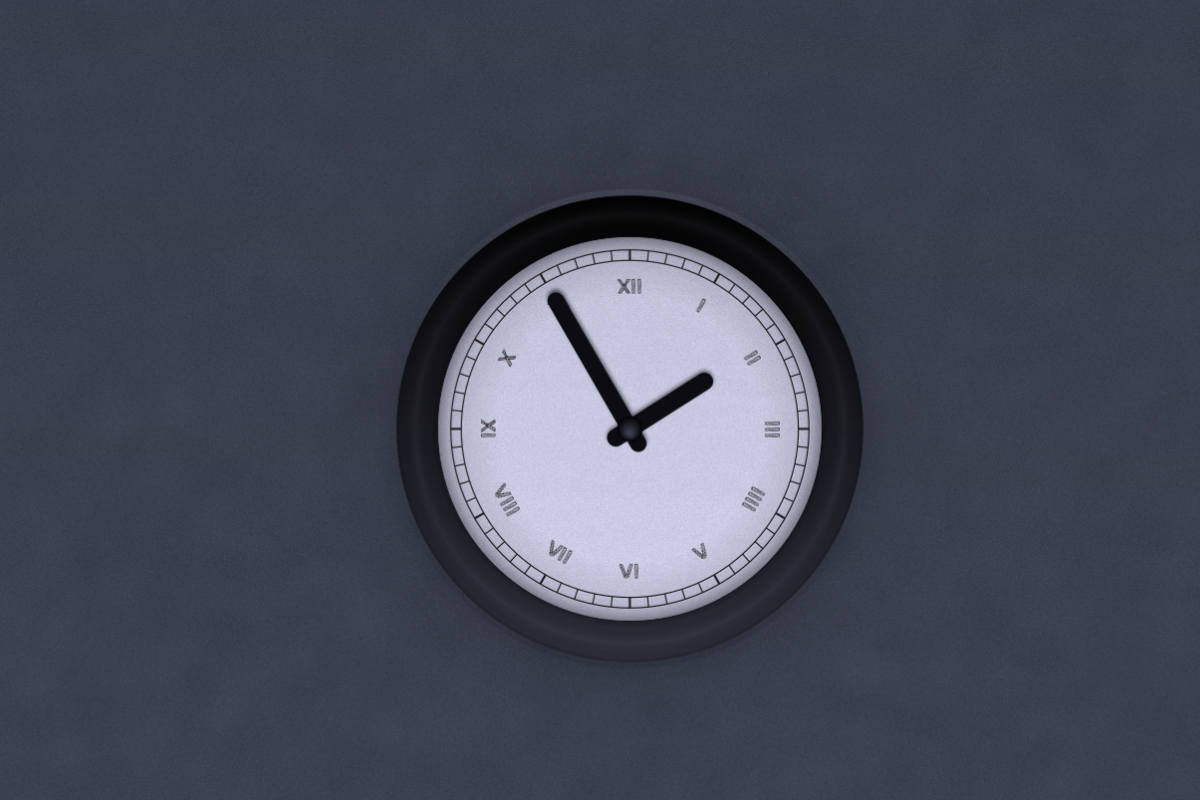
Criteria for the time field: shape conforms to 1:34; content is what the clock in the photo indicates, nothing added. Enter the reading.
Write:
1:55
